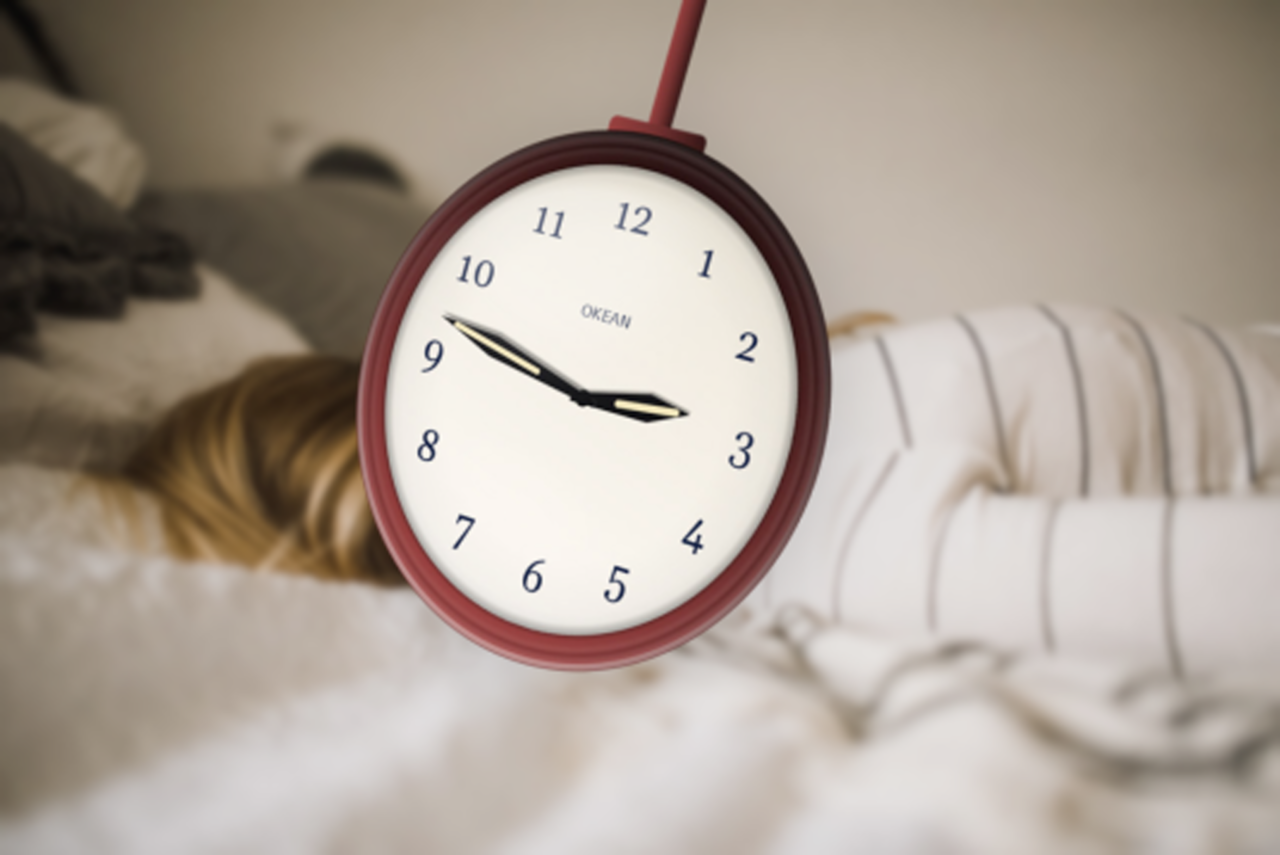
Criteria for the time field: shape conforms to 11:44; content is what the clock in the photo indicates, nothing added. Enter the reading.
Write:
2:47
